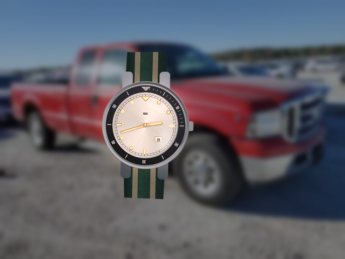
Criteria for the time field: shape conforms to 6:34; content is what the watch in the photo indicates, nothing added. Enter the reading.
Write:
2:42
